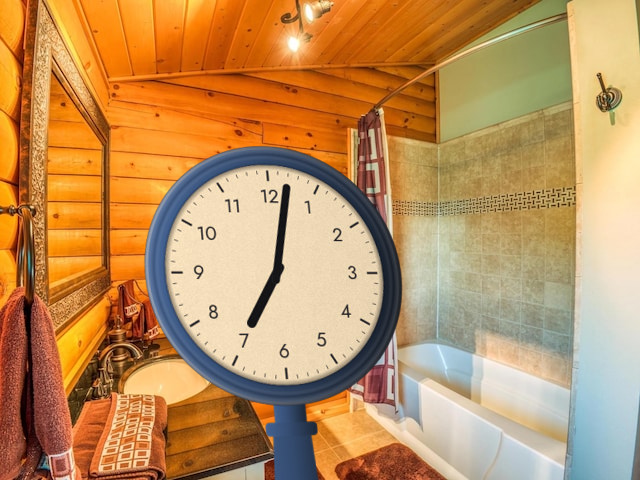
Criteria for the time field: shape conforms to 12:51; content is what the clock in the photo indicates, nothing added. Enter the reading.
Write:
7:02
